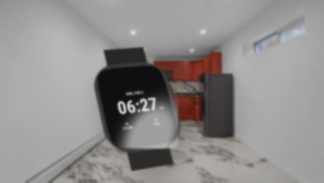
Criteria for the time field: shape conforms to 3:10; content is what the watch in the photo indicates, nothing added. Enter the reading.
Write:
6:27
